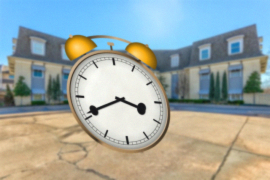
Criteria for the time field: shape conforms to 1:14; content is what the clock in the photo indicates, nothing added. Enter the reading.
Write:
3:41
